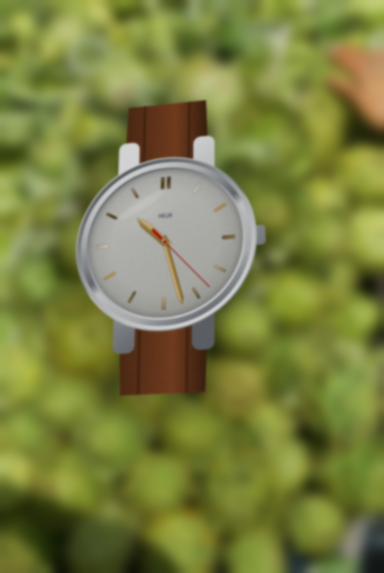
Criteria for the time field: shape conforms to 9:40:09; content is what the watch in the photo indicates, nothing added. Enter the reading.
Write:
10:27:23
